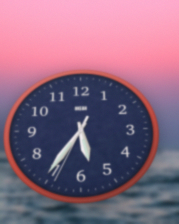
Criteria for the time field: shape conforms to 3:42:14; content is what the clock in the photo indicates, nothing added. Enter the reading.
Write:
5:35:34
